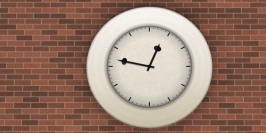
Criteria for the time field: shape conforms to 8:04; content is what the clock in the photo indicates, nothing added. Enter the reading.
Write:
12:47
